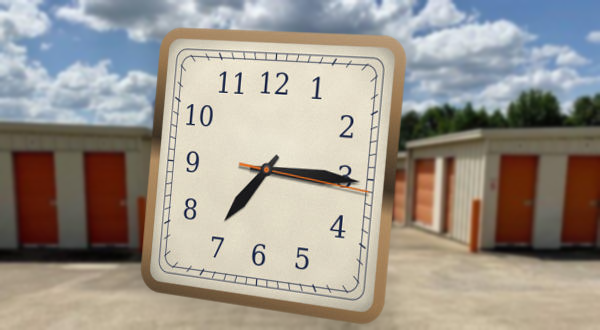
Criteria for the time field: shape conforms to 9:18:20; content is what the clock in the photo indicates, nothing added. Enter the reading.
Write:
7:15:16
